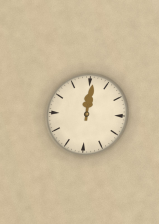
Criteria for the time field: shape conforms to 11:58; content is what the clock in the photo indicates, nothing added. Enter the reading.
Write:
12:01
